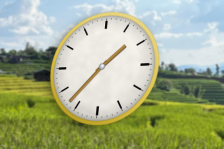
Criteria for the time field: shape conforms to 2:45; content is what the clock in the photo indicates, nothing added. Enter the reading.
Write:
1:37
